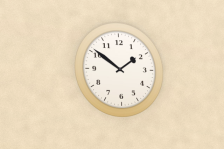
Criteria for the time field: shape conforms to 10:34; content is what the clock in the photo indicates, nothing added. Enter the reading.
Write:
1:51
